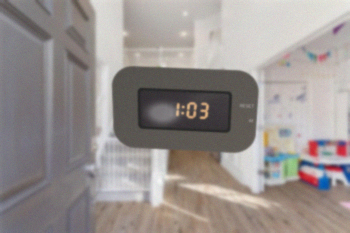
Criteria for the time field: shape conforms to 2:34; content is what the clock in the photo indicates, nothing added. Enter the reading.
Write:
1:03
